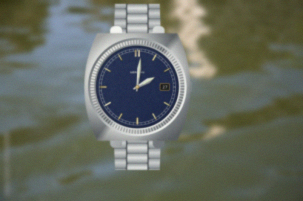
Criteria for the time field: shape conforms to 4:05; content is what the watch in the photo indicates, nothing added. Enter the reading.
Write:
2:01
